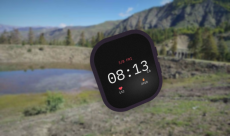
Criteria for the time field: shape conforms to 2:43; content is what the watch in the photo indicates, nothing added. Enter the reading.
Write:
8:13
